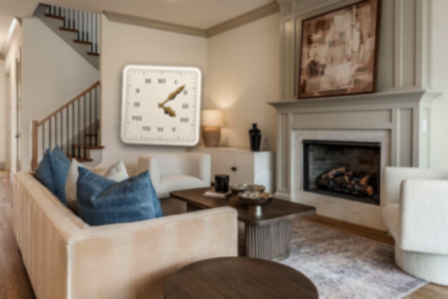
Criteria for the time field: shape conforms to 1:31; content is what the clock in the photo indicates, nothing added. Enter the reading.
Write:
4:08
